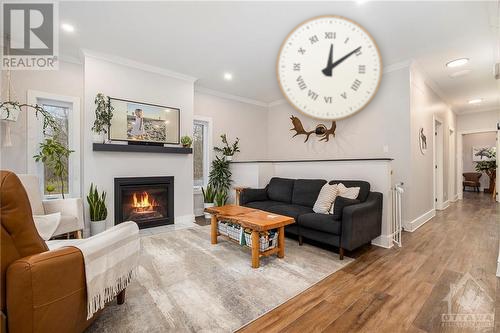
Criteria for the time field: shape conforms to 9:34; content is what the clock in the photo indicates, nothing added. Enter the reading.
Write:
12:09
